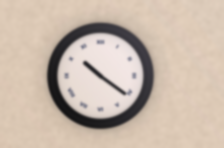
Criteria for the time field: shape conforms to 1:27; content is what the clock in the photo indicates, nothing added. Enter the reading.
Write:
10:21
